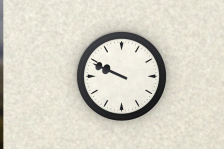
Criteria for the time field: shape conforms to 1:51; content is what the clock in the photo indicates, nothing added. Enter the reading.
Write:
9:49
